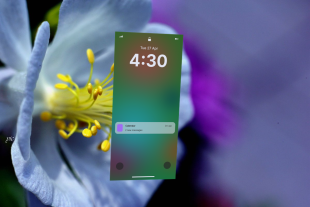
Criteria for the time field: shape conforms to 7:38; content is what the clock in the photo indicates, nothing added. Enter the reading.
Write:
4:30
